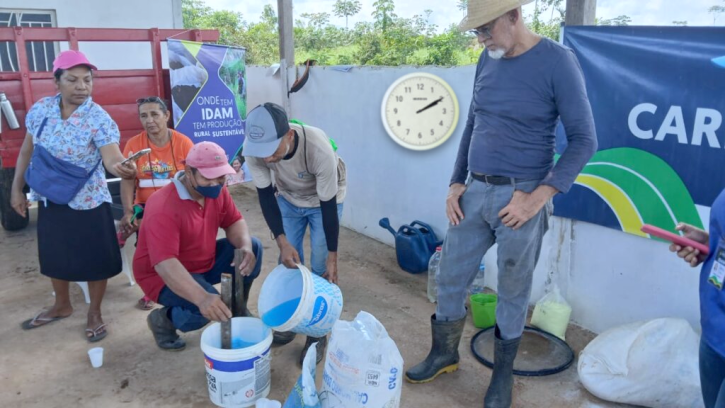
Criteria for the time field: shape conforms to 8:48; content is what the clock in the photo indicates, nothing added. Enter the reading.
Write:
2:10
